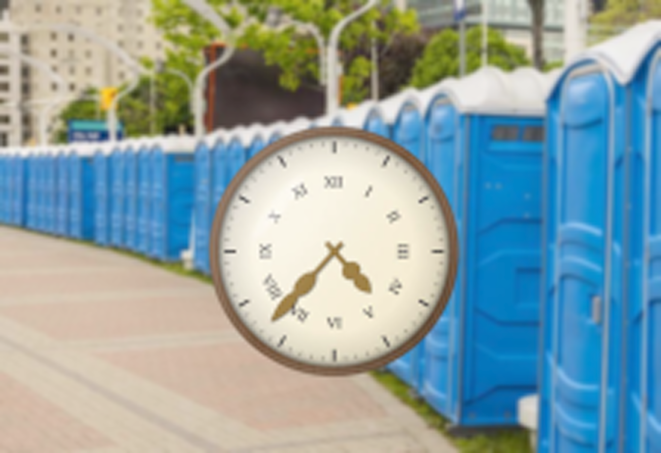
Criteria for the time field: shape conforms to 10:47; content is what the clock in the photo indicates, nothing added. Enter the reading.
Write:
4:37
